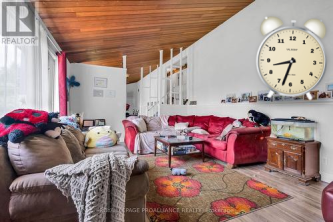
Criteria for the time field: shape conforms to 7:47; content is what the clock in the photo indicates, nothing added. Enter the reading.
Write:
8:33
